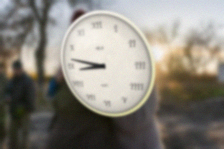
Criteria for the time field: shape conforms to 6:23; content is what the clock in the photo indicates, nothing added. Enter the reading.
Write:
8:47
